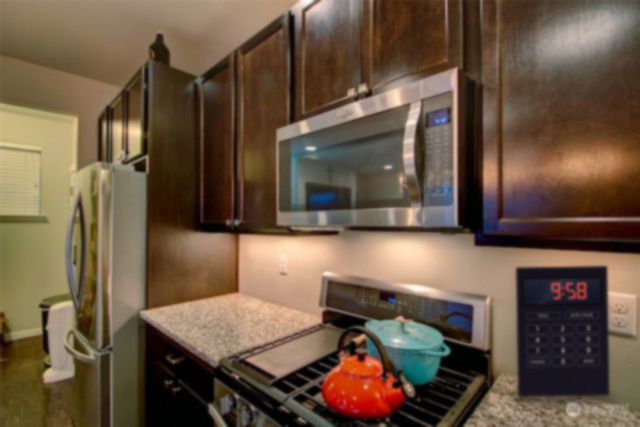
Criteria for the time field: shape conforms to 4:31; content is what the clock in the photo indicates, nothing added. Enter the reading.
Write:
9:58
